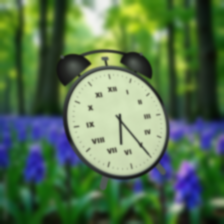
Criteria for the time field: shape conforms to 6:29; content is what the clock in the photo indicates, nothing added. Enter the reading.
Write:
6:25
